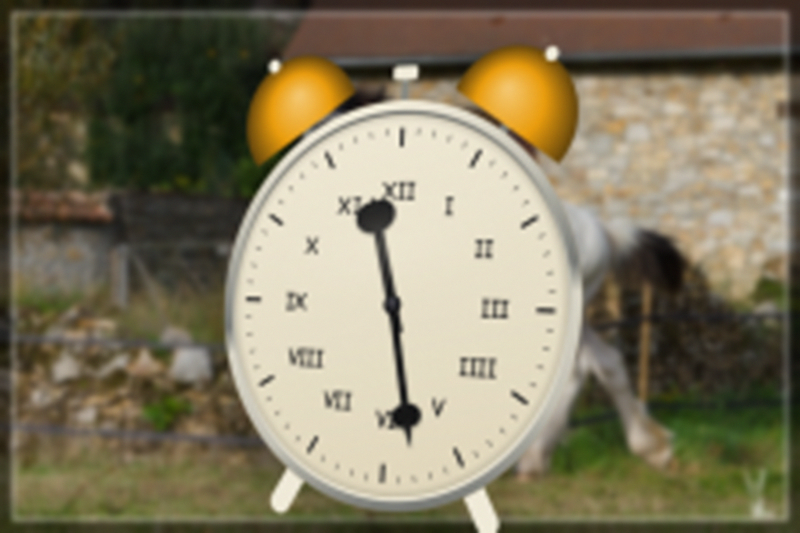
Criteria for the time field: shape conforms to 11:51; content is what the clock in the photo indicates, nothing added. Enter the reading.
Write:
11:28
